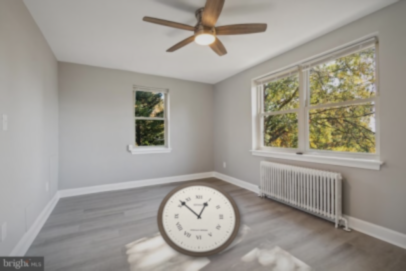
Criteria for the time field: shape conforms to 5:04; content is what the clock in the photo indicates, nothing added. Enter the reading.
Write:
12:52
